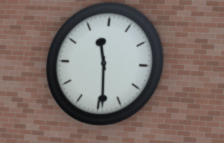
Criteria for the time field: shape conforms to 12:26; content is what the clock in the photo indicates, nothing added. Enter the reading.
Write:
11:29
